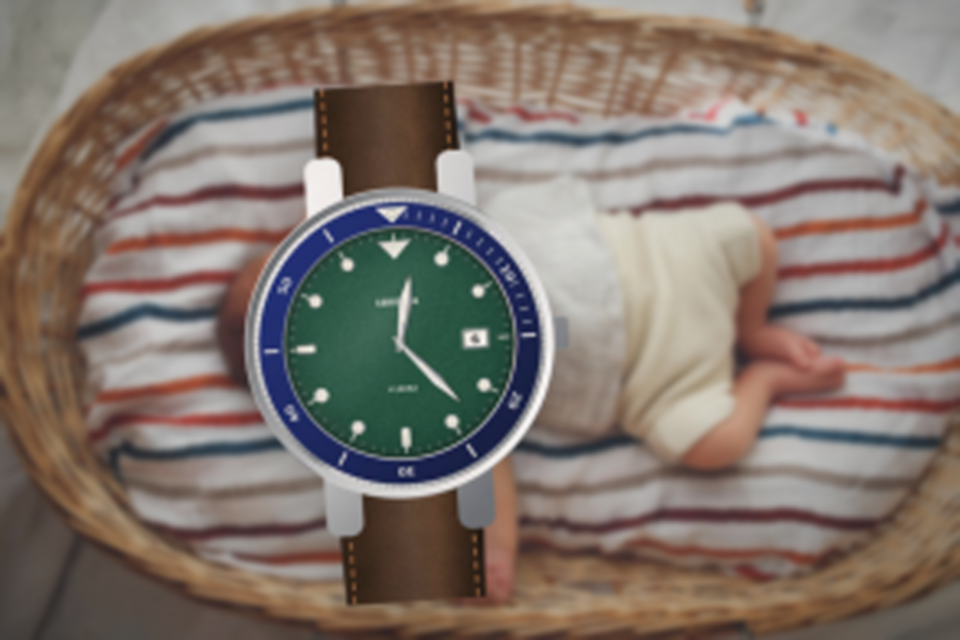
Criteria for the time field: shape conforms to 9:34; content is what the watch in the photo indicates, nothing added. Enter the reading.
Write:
12:23
